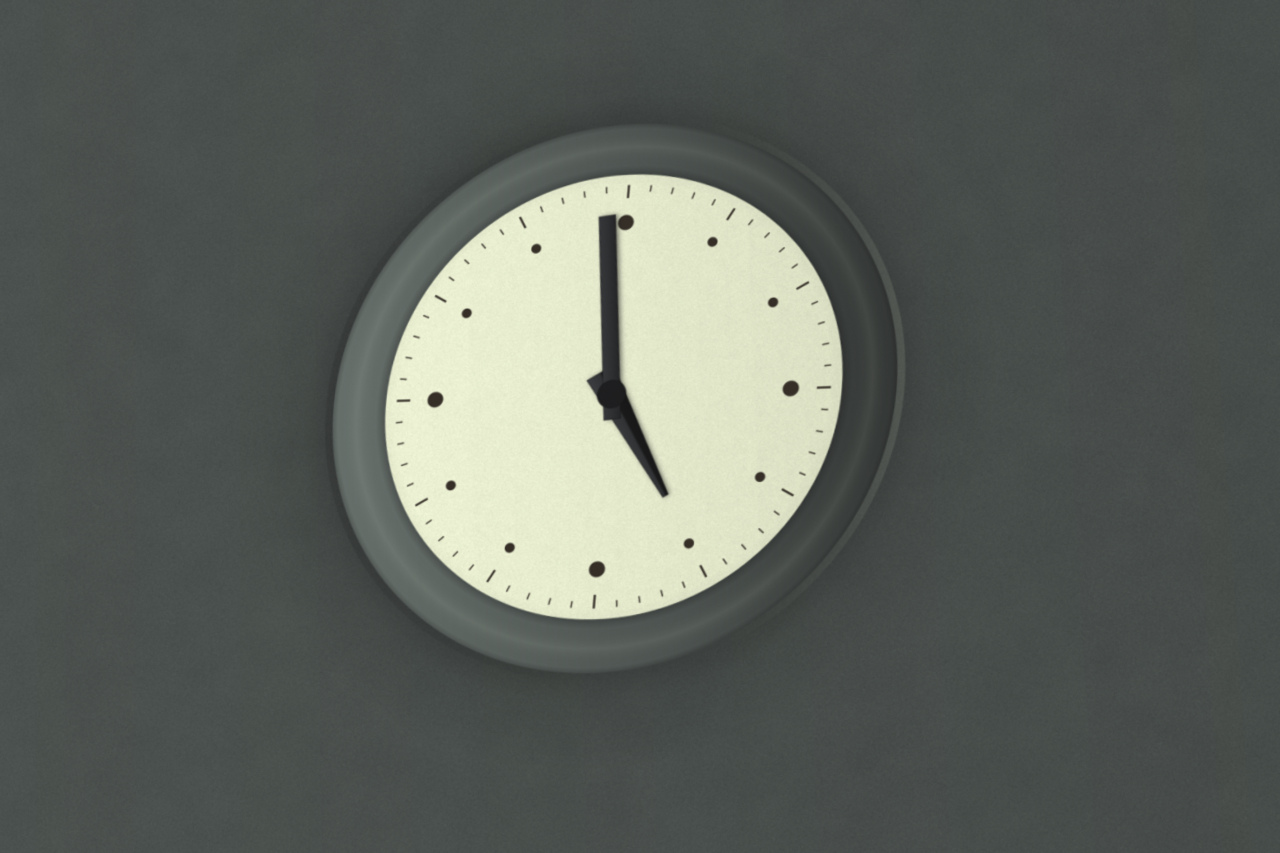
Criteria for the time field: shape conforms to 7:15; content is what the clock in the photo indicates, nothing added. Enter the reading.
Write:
4:59
